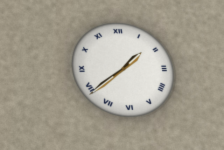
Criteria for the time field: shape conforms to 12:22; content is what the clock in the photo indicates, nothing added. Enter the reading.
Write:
1:39
